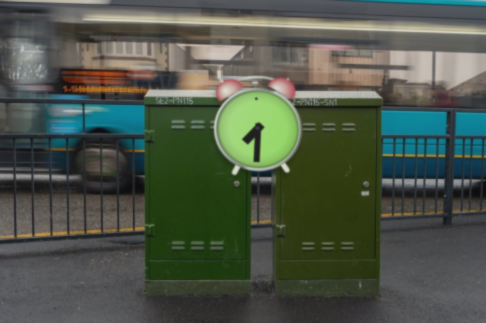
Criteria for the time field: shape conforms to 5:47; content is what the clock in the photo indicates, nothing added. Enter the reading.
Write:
7:31
